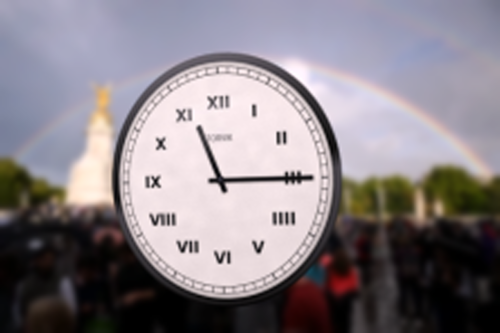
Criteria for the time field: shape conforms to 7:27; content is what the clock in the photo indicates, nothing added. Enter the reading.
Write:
11:15
